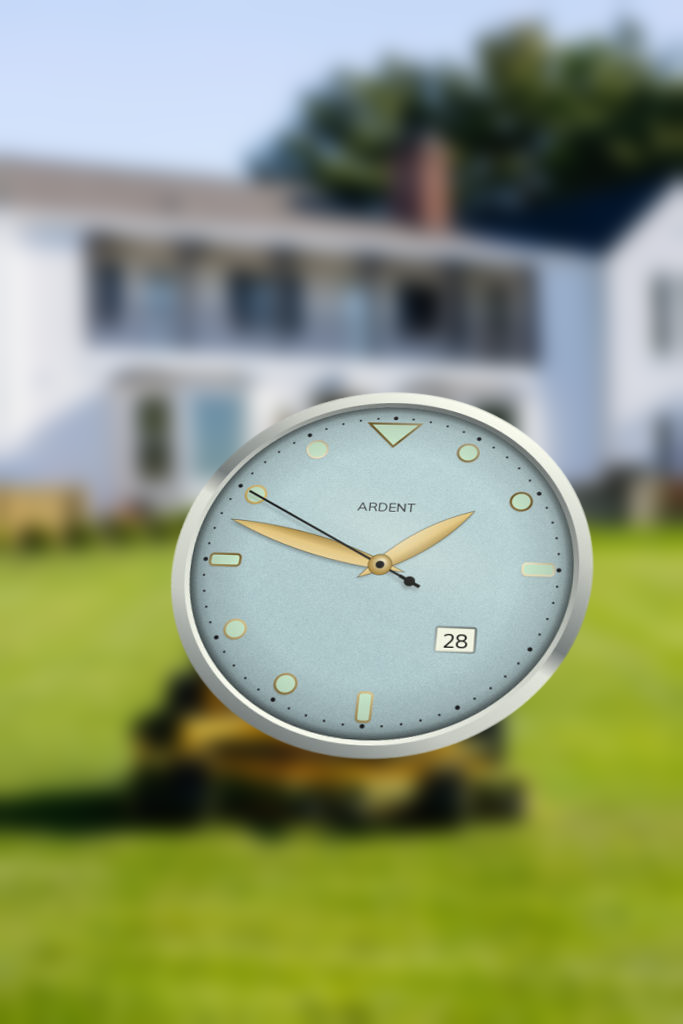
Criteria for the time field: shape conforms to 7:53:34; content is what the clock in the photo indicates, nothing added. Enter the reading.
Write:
1:47:50
